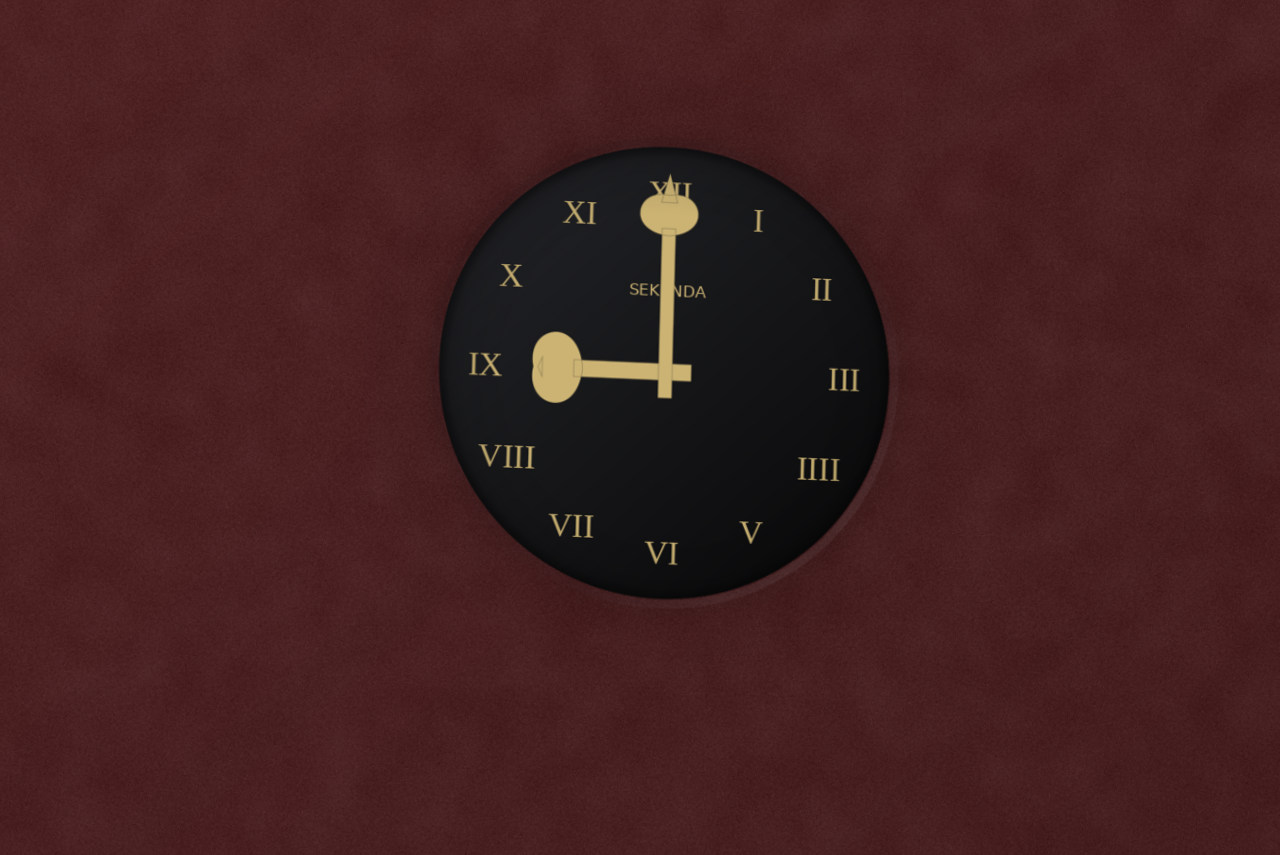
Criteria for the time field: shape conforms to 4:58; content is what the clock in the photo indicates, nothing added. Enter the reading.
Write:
9:00
